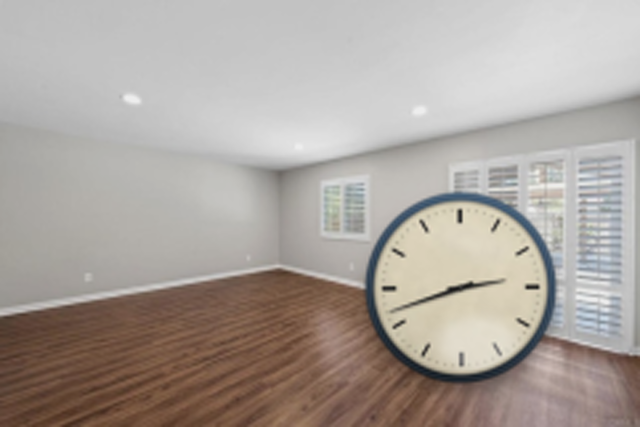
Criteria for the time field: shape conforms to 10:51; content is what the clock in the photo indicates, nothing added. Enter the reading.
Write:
2:42
